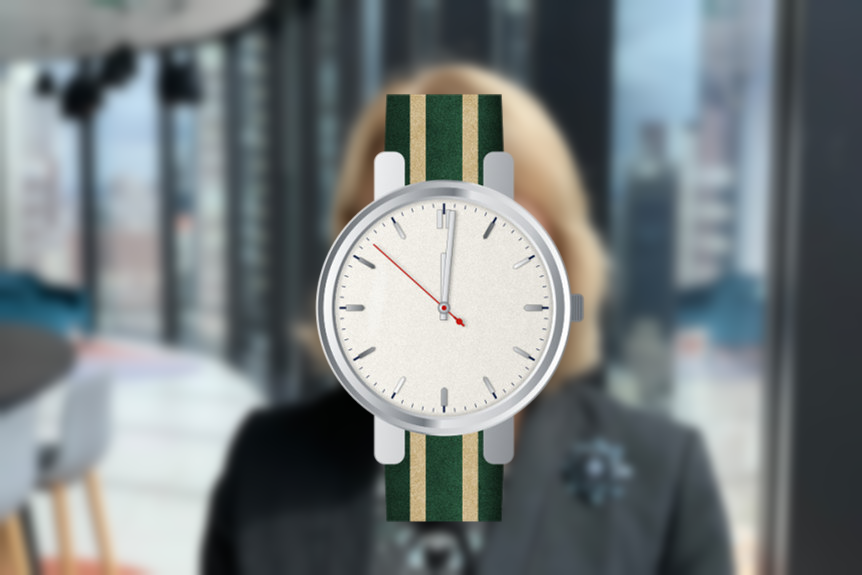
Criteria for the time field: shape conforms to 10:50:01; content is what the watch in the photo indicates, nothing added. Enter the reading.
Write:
12:00:52
